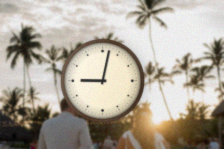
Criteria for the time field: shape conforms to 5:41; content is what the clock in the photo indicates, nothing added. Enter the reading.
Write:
9:02
